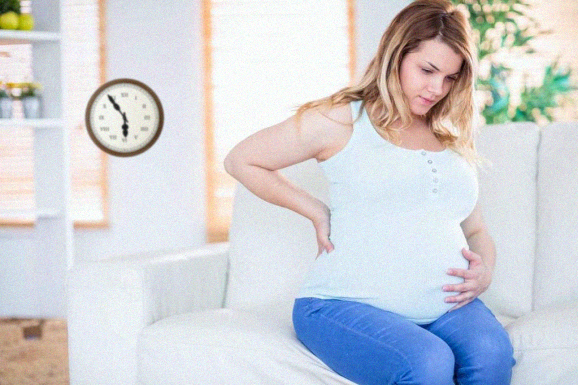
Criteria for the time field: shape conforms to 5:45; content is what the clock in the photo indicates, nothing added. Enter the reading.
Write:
5:54
